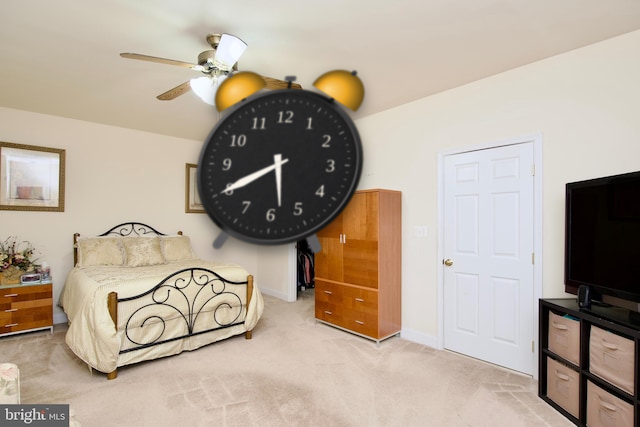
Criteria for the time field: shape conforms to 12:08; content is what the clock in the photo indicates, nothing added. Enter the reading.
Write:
5:40
